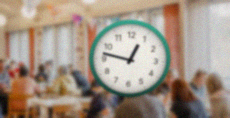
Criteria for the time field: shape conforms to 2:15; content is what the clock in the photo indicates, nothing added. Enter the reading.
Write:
12:47
